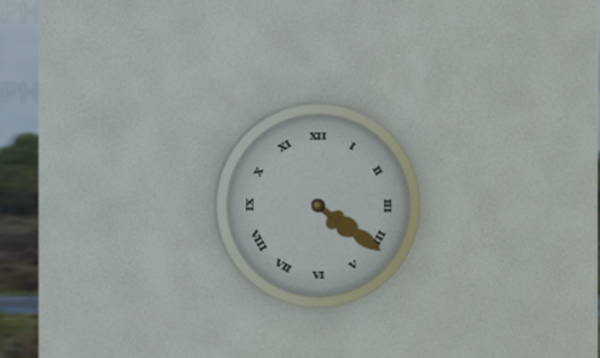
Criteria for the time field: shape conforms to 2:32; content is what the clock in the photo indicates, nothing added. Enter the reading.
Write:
4:21
